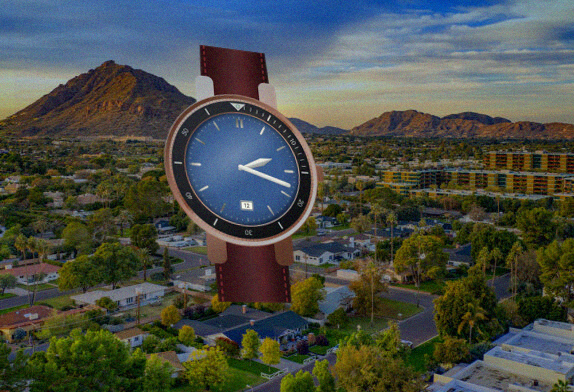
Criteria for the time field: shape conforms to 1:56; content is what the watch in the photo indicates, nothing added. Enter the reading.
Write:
2:18
